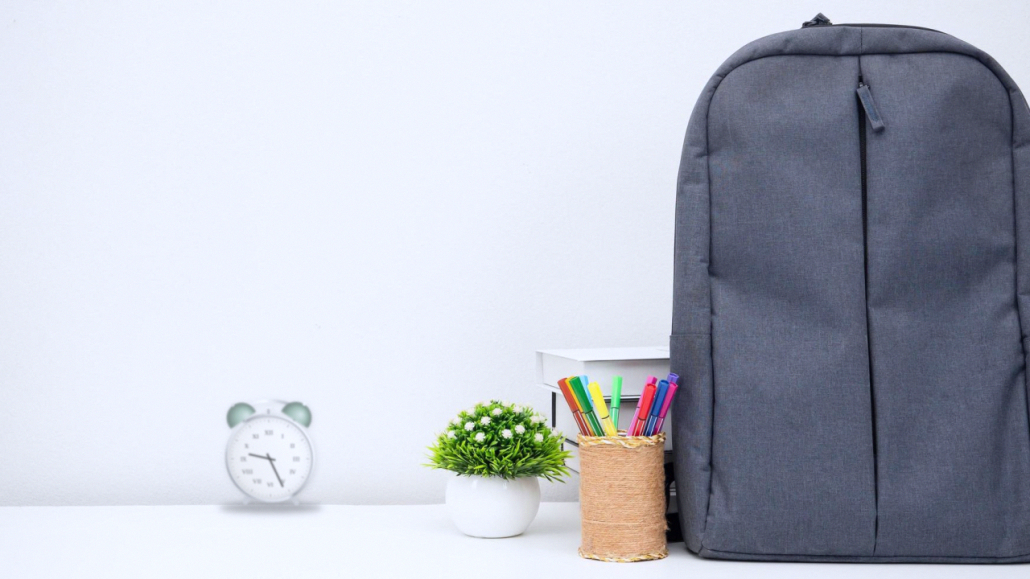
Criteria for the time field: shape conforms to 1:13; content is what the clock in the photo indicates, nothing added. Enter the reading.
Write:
9:26
